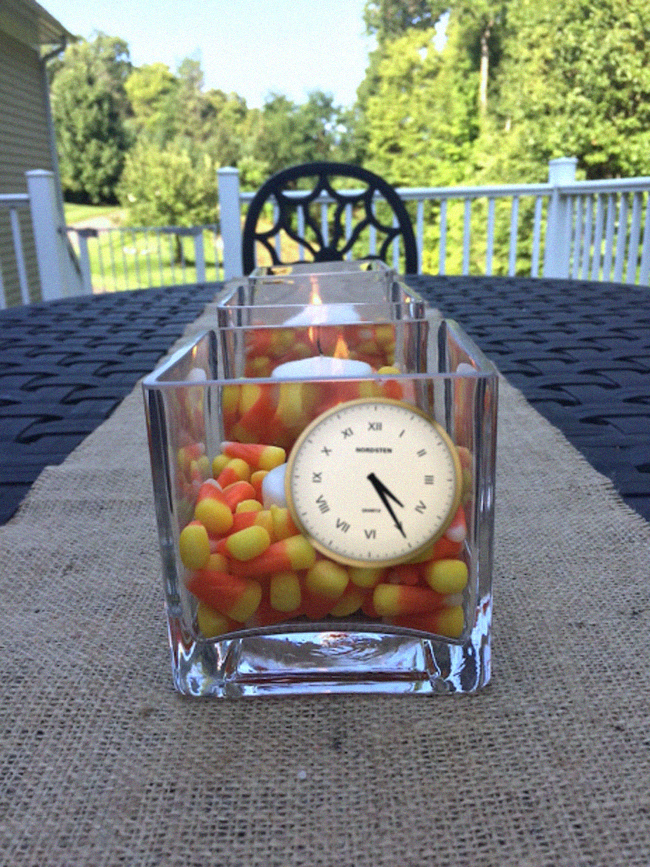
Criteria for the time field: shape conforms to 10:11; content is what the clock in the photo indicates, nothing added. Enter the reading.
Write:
4:25
